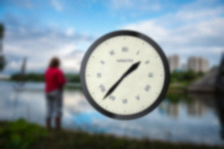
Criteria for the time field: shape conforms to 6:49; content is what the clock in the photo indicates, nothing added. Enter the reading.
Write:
1:37
